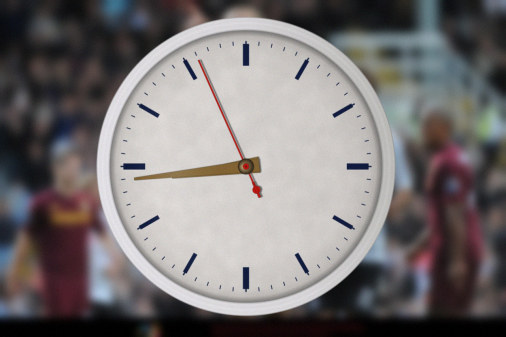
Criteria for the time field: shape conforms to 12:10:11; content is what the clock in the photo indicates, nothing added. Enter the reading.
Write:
8:43:56
